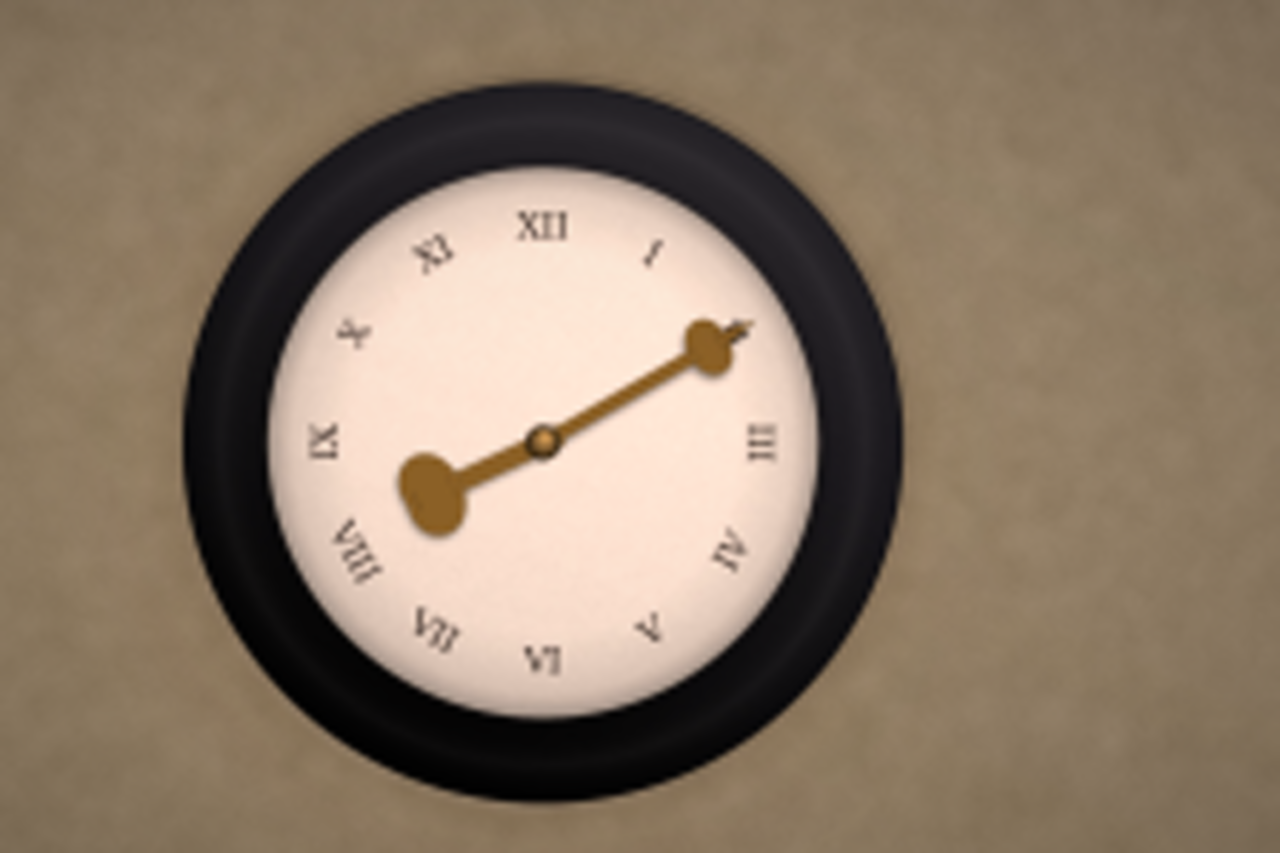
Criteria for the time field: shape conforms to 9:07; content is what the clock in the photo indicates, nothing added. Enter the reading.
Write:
8:10
